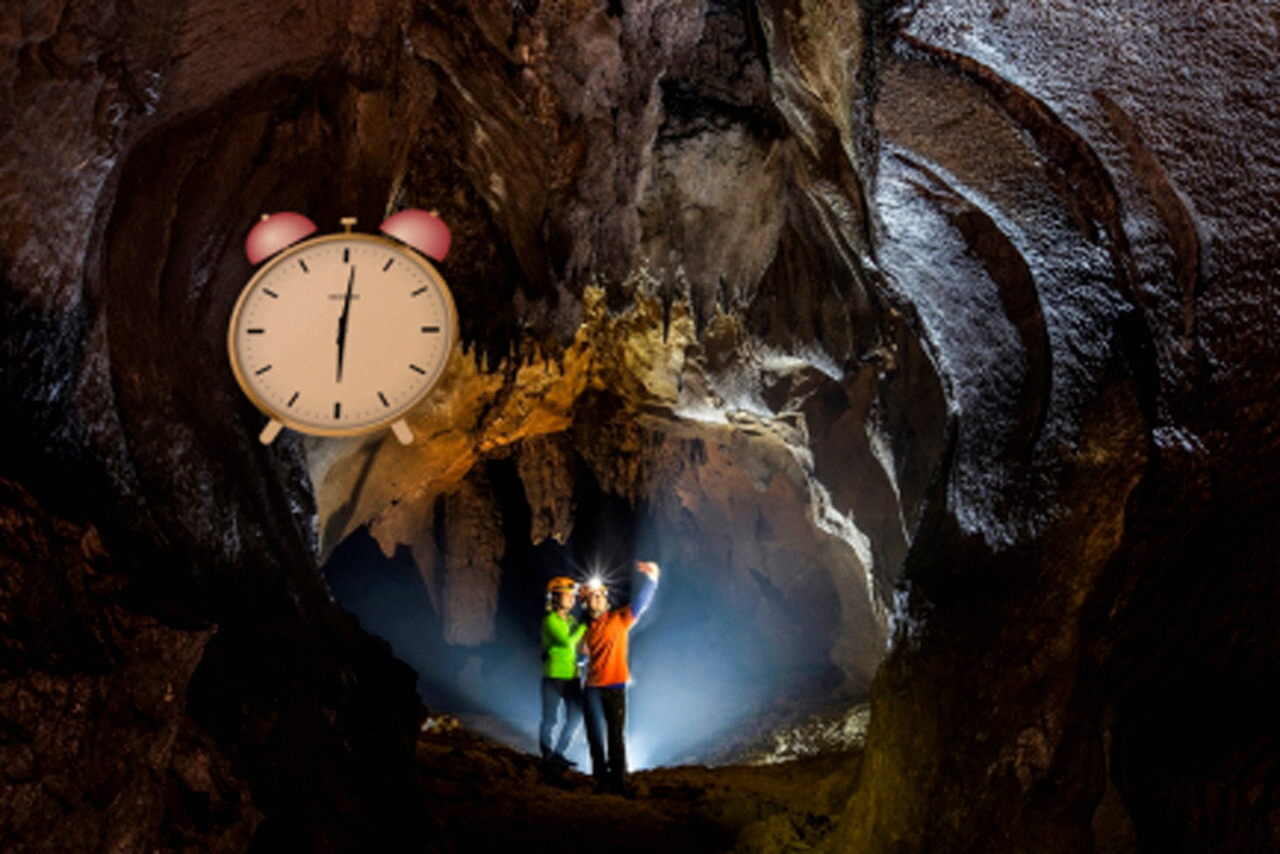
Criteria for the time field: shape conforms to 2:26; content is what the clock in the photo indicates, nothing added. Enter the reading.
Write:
6:01
